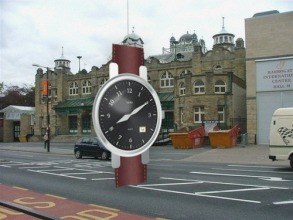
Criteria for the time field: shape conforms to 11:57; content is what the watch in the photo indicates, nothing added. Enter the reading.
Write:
8:10
